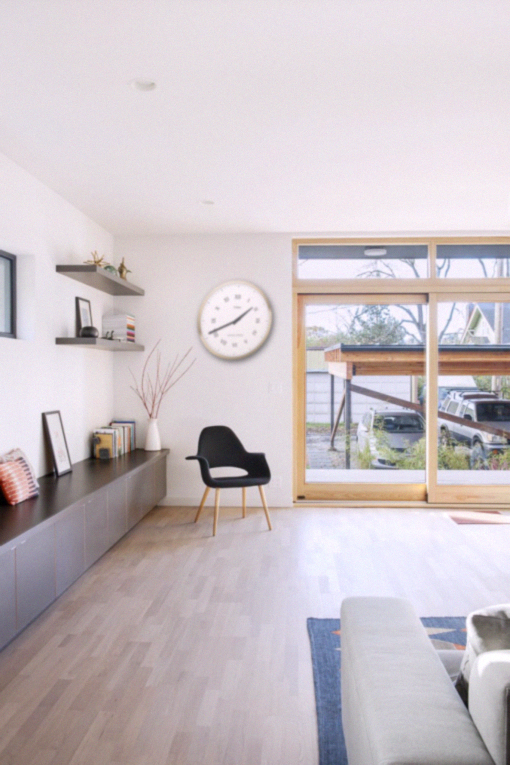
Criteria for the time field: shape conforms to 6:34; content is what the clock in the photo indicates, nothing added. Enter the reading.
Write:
1:41
